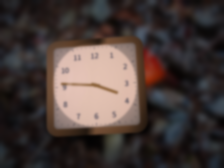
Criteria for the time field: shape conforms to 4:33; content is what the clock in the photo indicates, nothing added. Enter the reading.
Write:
3:46
